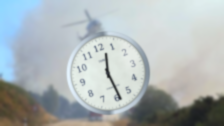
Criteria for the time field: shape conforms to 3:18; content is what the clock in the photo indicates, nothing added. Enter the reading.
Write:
12:29
